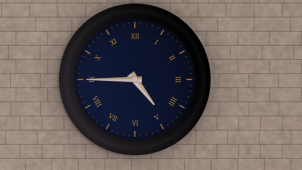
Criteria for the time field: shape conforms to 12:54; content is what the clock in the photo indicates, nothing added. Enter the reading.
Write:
4:45
